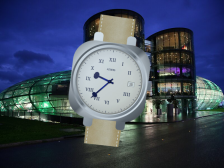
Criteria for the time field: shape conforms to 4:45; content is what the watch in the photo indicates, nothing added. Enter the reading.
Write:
9:37
